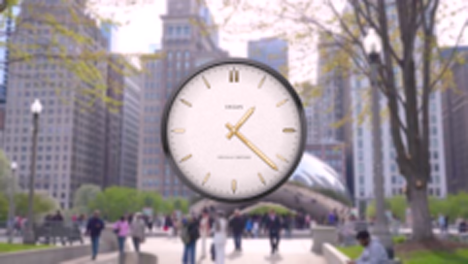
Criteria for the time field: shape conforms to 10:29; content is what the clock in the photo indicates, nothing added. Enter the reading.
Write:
1:22
